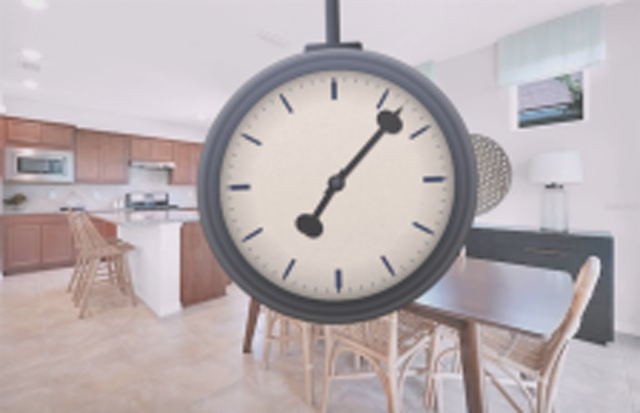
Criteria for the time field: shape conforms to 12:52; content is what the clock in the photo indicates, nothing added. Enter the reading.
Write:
7:07
